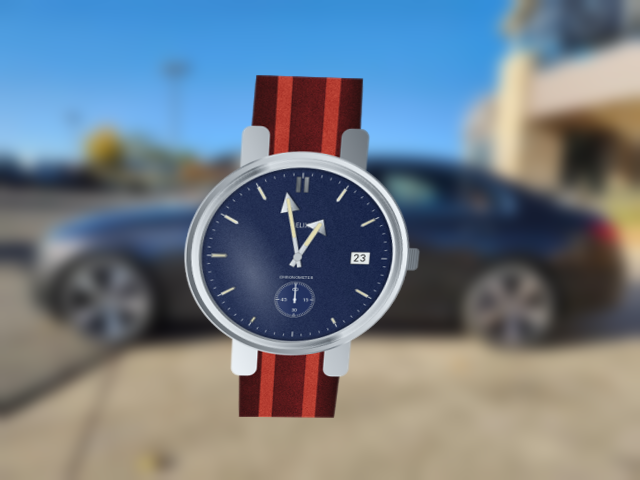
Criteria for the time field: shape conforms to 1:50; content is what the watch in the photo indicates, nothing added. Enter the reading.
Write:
12:58
